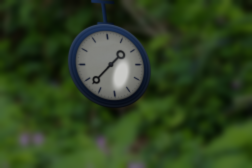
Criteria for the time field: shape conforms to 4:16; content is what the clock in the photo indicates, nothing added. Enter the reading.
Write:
1:38
